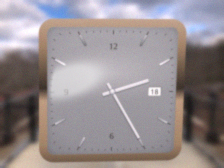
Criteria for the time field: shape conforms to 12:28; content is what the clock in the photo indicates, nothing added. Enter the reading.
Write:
2:25
